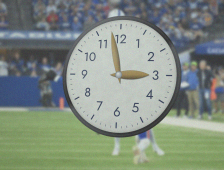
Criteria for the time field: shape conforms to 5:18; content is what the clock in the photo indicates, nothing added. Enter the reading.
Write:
2:58
